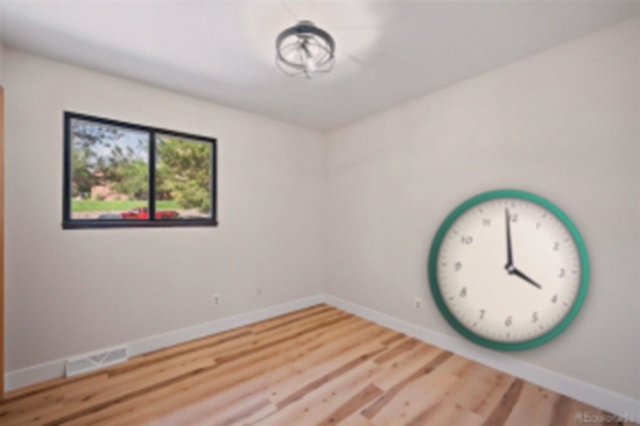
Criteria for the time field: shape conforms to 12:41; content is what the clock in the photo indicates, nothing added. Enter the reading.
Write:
3:59
